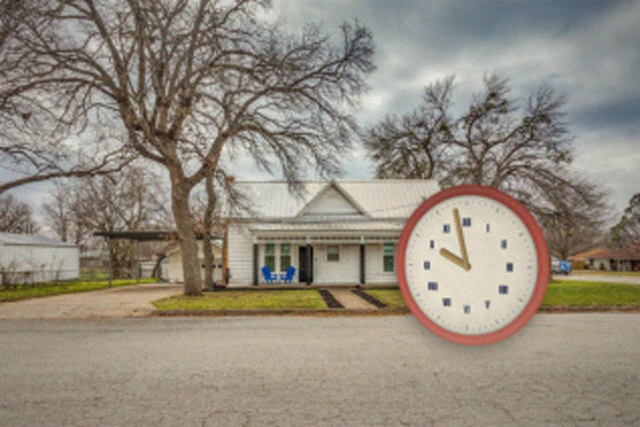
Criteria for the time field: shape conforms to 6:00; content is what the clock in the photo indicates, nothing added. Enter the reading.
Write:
9:58
